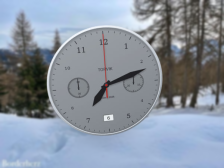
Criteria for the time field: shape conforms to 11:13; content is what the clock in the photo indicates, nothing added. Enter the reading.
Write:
7:12
